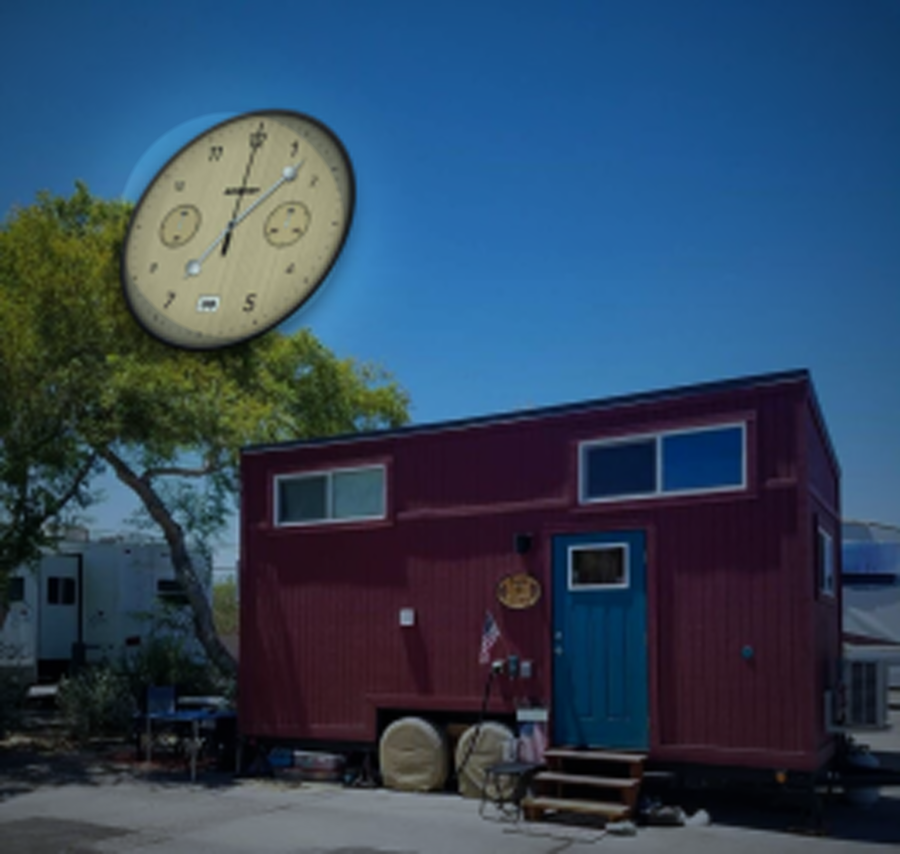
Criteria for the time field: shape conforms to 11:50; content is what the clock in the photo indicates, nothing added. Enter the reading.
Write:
7:07
